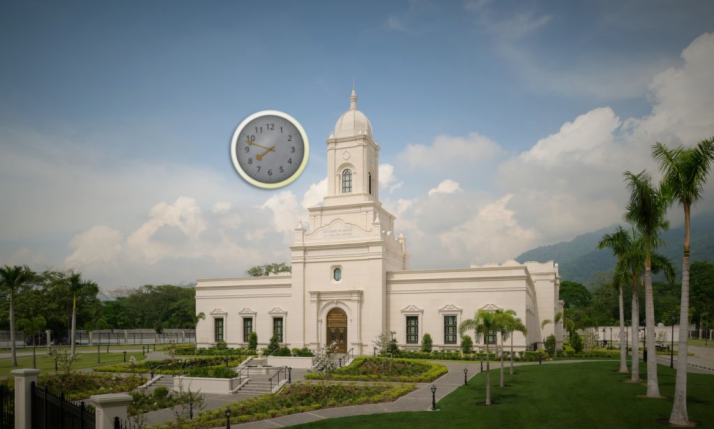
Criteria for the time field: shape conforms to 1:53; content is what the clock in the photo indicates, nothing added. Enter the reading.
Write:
7:48
